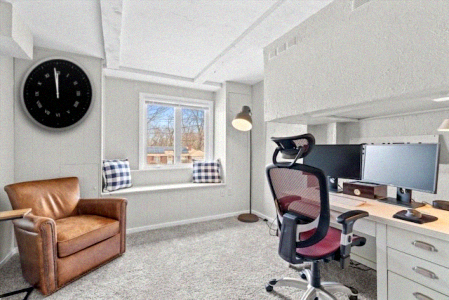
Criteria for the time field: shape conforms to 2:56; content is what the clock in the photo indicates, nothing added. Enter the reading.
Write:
11:59
